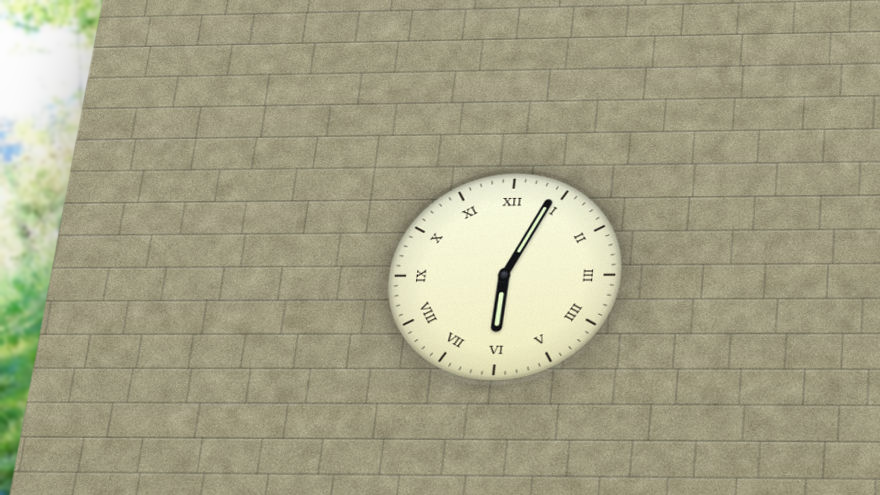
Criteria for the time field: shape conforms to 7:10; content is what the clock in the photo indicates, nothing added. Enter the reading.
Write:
6:04
